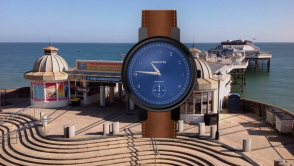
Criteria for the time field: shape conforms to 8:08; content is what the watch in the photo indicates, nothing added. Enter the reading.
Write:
10:46
